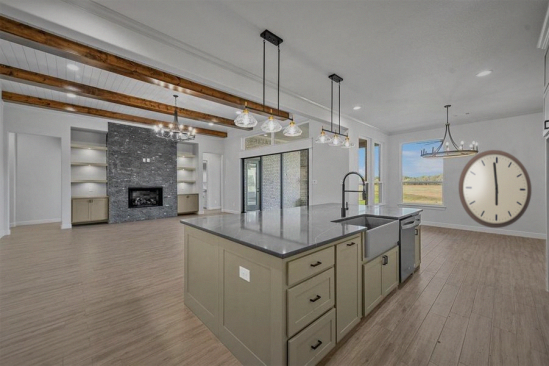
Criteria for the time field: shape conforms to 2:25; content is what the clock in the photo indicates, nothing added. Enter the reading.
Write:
5:59
